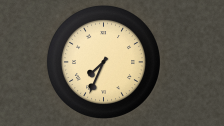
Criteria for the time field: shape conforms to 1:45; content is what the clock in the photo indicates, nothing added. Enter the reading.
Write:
7:34
